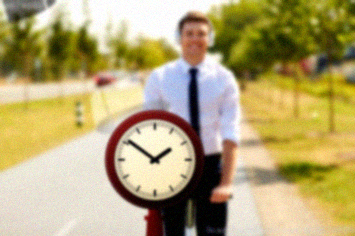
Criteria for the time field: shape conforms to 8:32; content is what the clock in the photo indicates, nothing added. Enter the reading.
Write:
1:51
